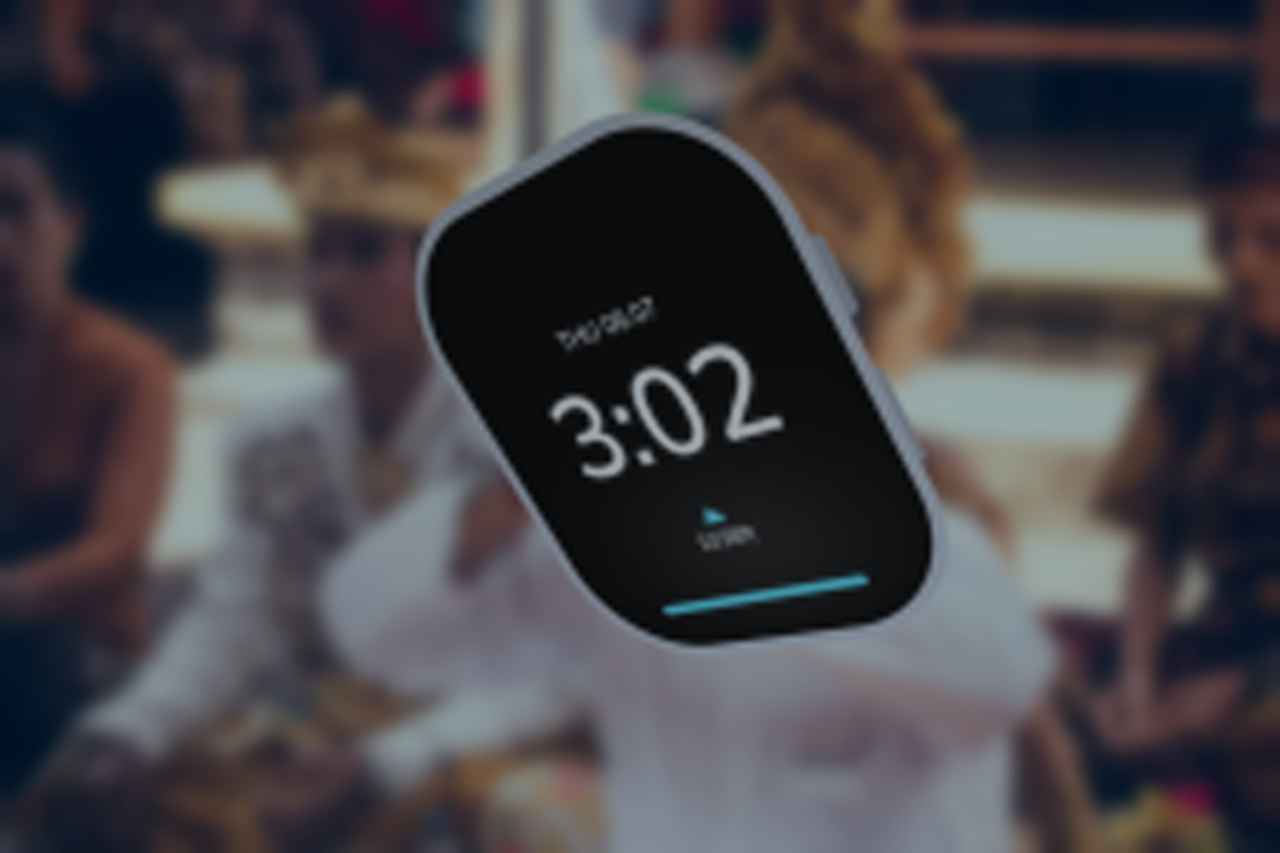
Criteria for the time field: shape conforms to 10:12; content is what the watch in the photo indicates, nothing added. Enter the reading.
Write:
3:02
